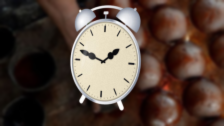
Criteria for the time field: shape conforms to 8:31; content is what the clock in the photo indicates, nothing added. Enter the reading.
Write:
1:48
